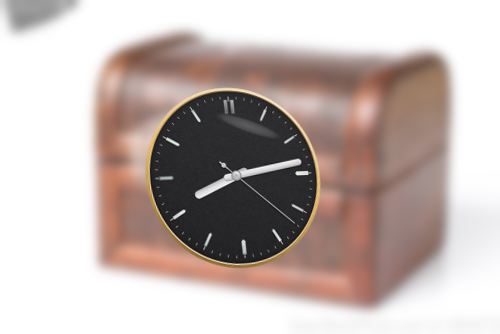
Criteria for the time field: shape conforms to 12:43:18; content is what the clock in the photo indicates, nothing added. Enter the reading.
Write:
8:13:22
